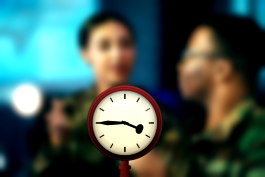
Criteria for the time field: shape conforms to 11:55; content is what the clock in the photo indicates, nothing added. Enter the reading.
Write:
3:45
